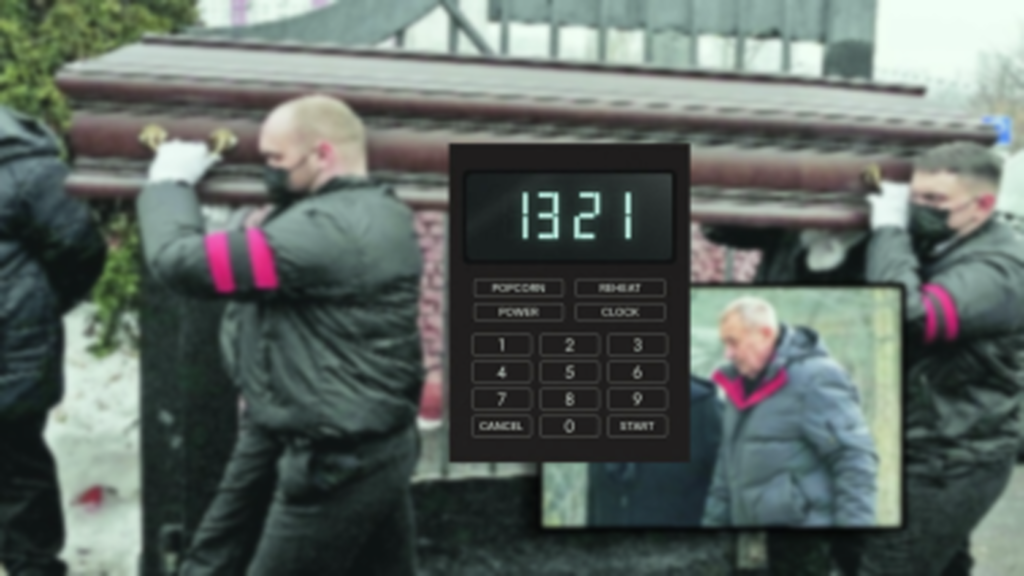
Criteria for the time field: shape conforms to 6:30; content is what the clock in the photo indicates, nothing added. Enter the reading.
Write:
13:21
